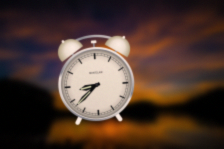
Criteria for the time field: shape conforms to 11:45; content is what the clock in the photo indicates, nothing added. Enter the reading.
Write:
8:38
